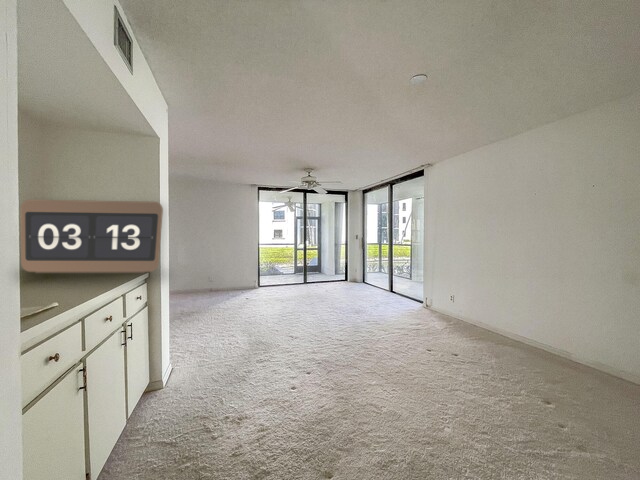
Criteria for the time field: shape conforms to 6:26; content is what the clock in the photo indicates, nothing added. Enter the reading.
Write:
3:13
